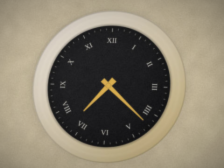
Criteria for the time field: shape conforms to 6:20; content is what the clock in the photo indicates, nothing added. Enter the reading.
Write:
7:22
